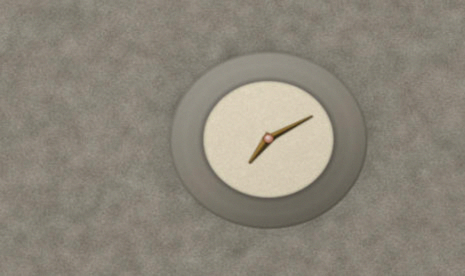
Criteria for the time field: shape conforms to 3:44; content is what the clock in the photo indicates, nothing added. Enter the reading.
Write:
7:10
